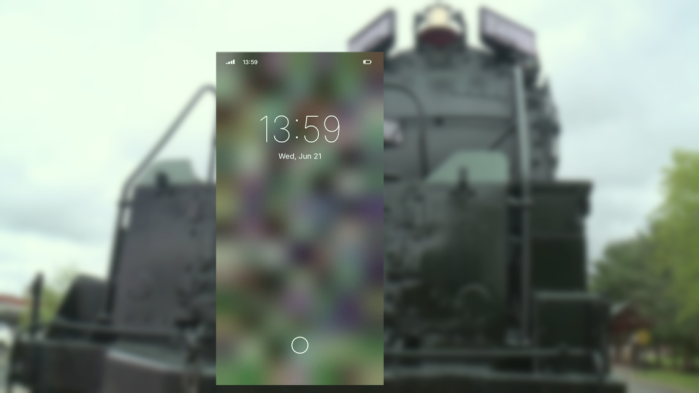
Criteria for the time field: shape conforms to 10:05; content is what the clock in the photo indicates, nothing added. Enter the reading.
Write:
13:59
